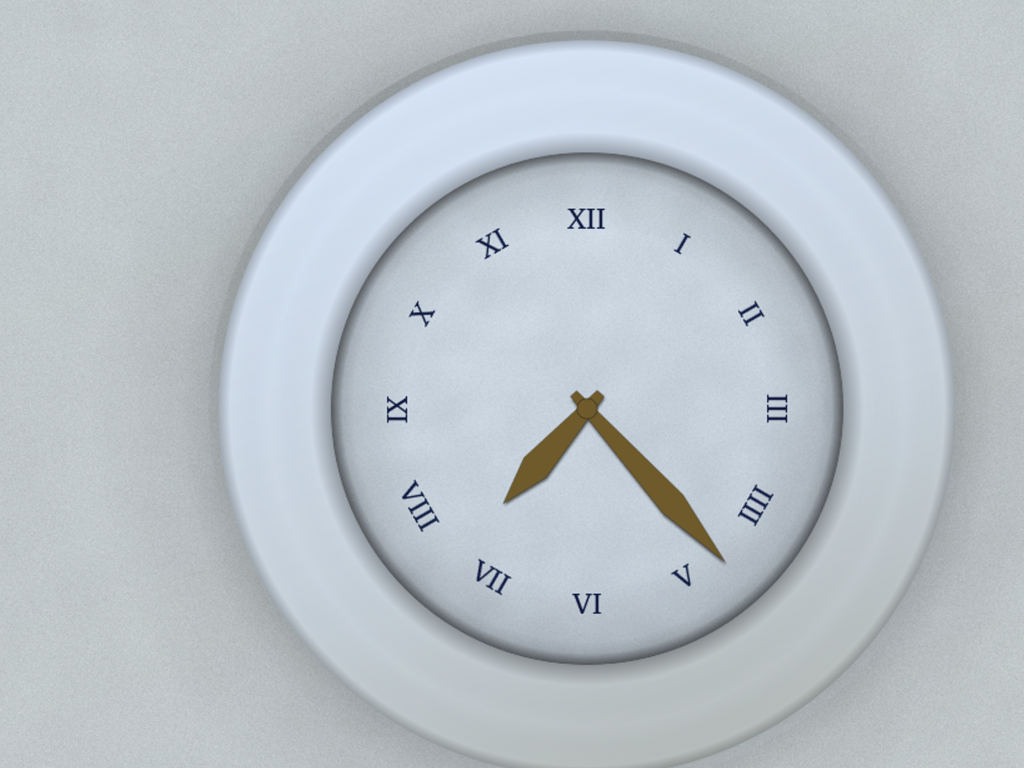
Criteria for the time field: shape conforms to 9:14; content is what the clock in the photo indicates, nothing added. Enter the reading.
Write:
7:23
